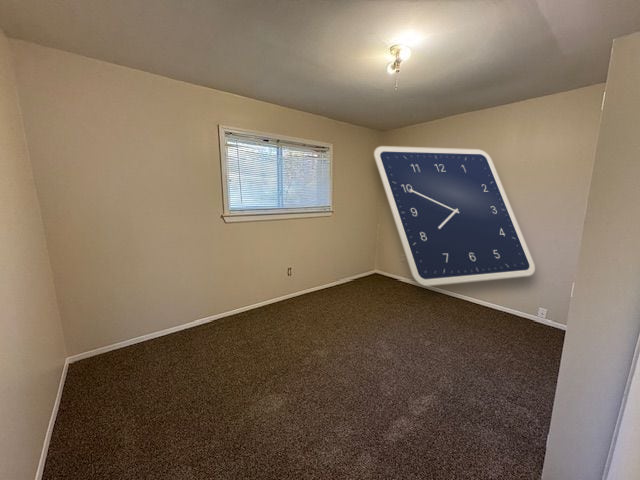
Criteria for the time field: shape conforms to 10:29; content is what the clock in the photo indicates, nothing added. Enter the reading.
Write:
7:50
